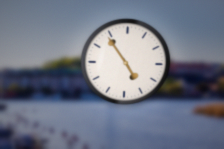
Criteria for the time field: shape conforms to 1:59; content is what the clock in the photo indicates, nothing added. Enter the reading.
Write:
4:54
